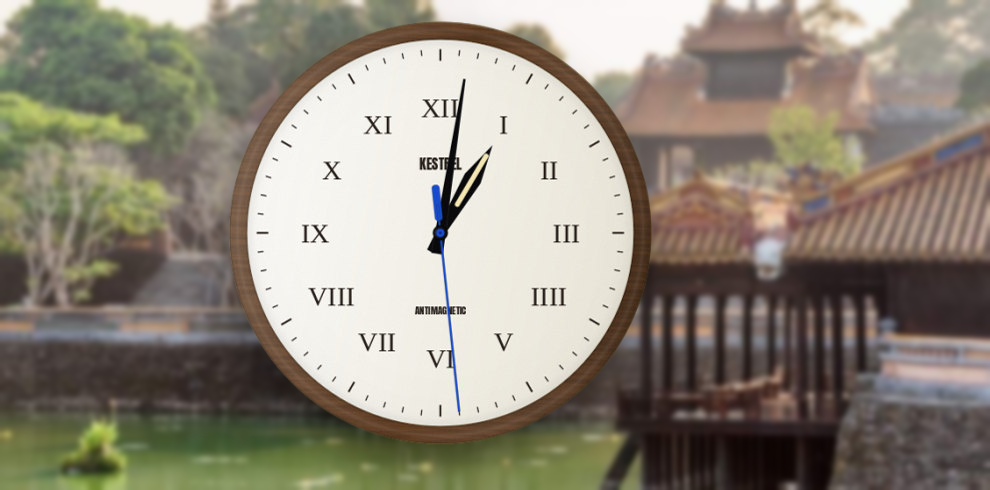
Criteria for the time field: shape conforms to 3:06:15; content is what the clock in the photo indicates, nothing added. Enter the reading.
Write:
1:01:29
